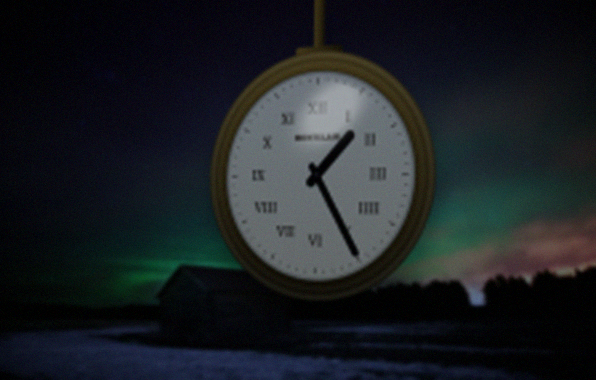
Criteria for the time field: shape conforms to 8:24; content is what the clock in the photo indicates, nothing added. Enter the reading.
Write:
1:25
